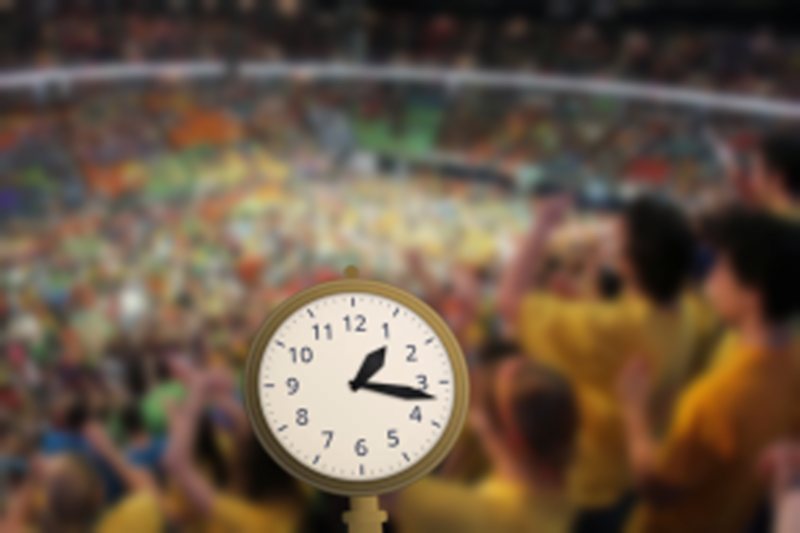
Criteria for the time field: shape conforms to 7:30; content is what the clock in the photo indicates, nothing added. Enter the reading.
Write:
1:17
